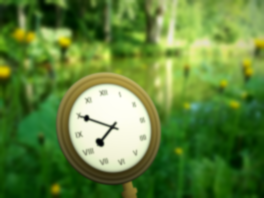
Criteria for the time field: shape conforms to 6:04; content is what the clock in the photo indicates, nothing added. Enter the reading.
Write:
7:50
